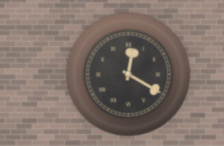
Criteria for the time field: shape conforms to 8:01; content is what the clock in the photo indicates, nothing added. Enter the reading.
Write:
12:20
